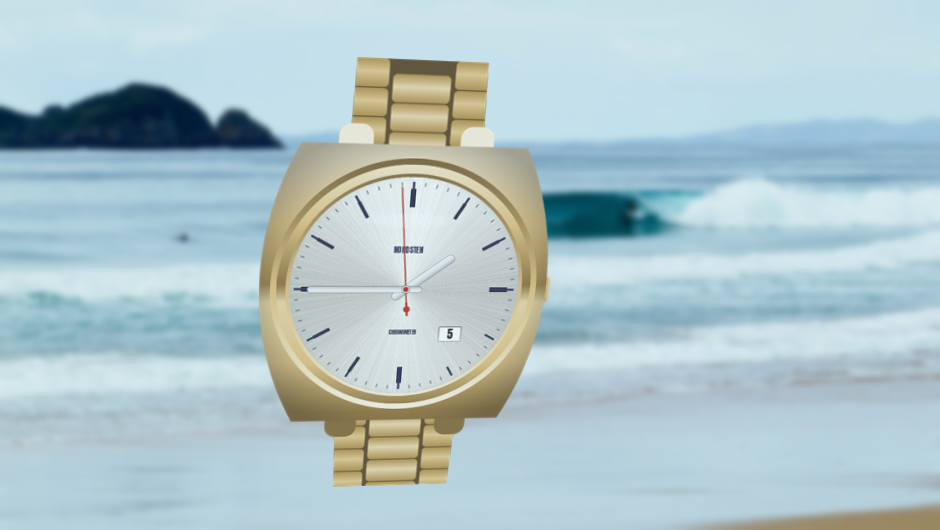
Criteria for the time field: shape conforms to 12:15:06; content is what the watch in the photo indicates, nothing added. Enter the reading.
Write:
1:44:59
